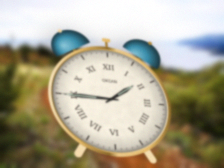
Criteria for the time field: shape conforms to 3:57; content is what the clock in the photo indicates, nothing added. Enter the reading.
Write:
1:45
